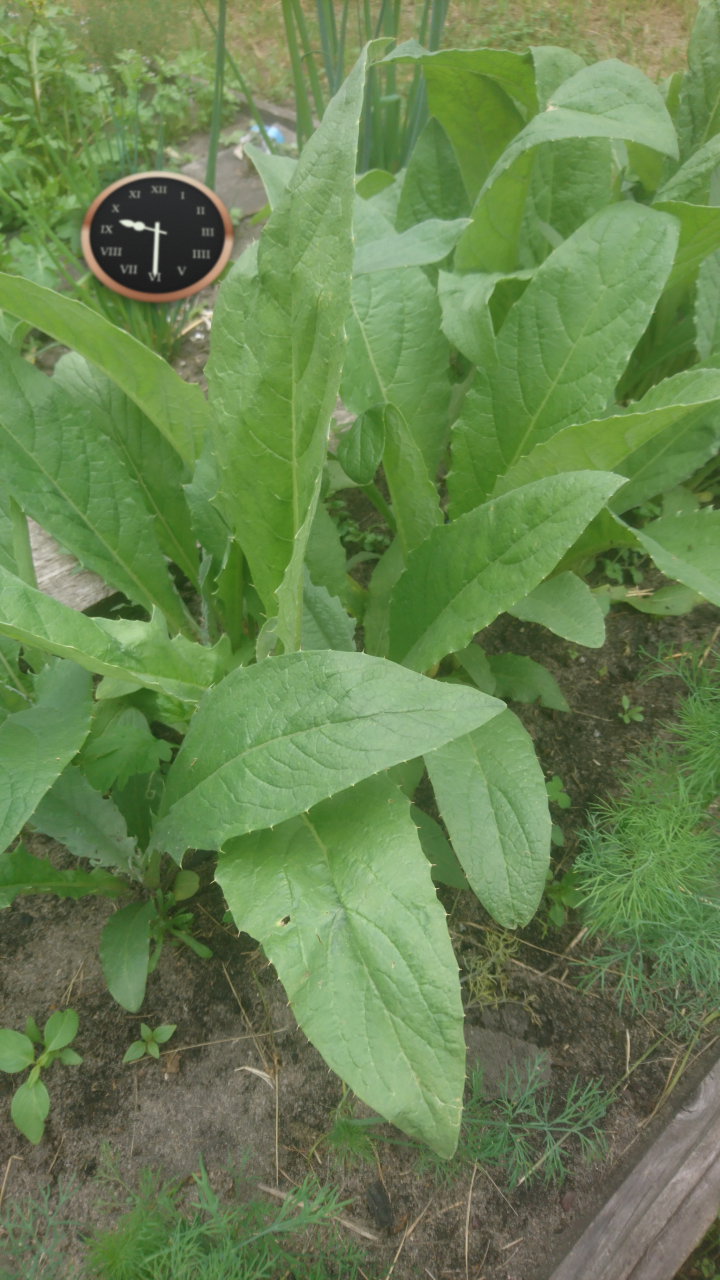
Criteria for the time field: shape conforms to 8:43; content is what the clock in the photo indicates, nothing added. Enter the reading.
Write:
9:30
